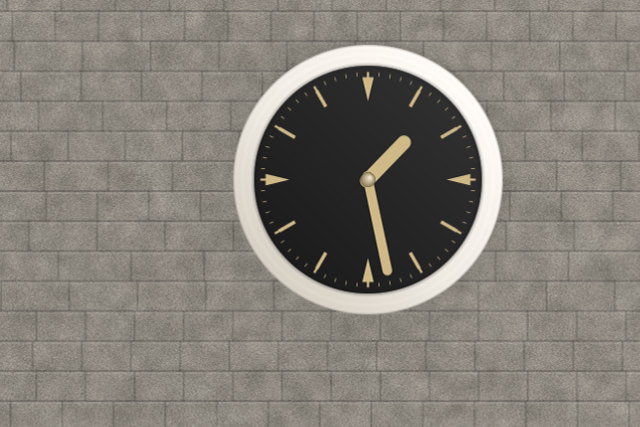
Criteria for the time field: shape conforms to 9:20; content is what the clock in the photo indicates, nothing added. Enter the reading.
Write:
1:28
